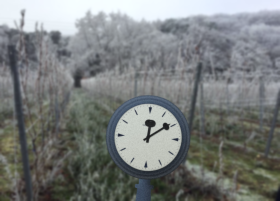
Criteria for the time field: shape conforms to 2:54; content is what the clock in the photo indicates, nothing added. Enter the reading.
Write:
12:09
